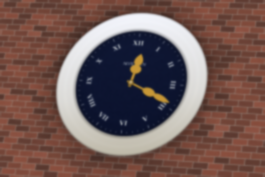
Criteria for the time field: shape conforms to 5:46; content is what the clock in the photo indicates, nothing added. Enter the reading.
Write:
12:19
